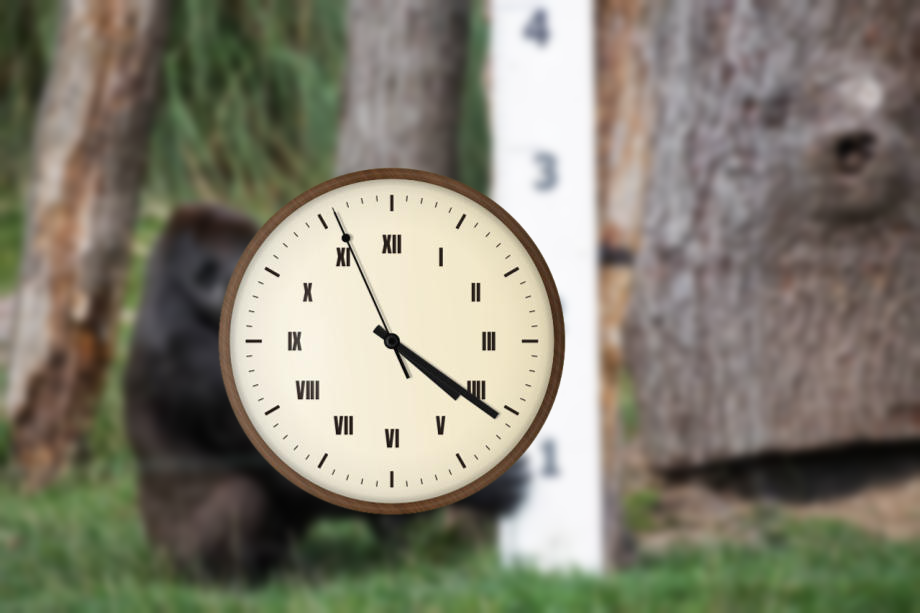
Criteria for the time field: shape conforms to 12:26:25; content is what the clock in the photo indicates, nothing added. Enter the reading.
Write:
4:20:56
